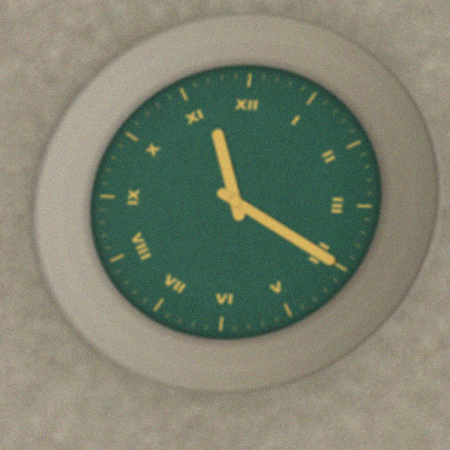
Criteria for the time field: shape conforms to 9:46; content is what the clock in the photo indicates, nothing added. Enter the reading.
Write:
11:20
